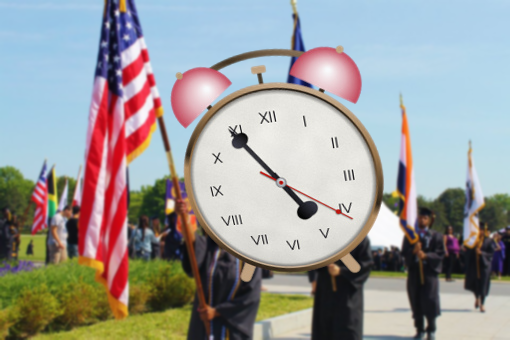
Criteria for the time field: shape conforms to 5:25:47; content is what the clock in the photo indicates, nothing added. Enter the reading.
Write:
4:54:21
